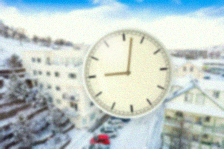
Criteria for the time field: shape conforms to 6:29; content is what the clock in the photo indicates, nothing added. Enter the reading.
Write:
9:02
